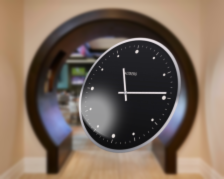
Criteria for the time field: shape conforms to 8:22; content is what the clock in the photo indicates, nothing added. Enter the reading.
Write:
11:14
